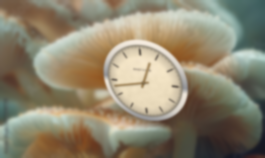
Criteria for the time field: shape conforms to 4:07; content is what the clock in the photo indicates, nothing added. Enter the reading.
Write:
12:43
